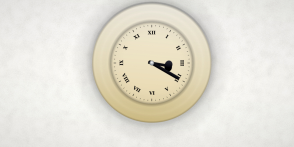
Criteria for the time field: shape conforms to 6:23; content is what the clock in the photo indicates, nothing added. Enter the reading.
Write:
3:20
